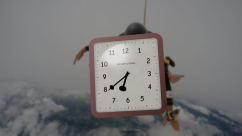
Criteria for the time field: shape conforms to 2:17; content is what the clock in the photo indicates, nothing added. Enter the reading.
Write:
6:39
